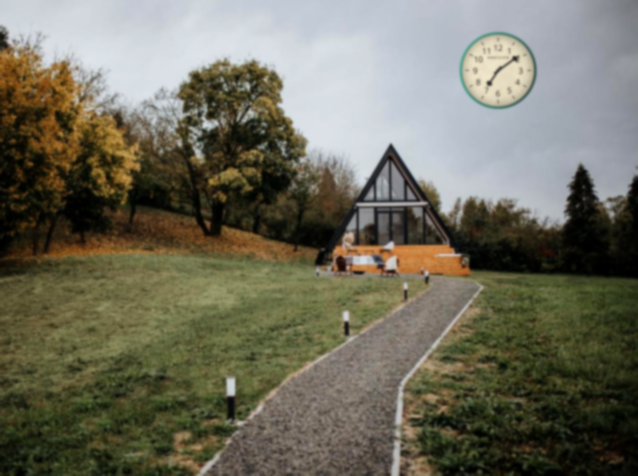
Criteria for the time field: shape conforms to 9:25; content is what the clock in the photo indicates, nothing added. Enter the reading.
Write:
7:09
